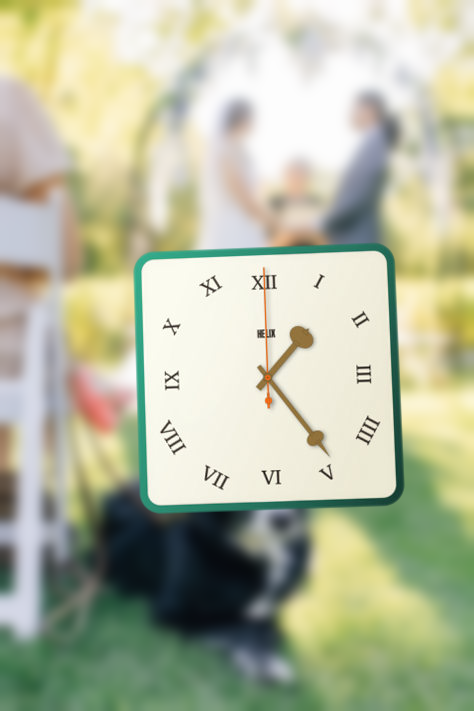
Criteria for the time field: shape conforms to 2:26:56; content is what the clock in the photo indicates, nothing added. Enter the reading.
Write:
1:24:00
